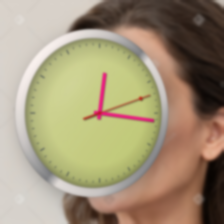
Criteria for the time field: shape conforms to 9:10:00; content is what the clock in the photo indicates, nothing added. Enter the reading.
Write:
12:16:12
